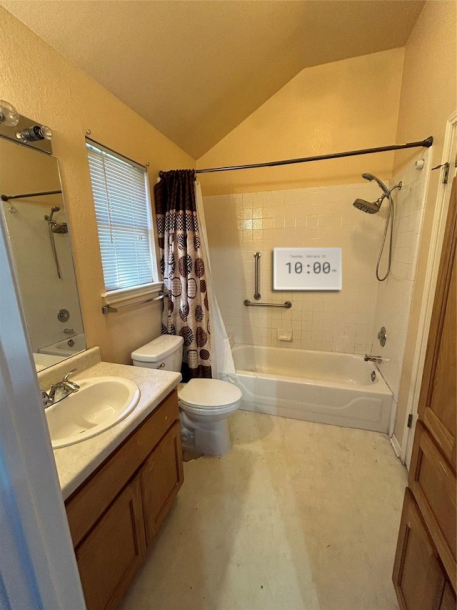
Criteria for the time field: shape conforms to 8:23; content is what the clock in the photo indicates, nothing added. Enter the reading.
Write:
10:00
